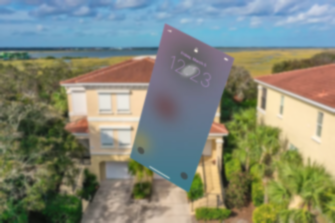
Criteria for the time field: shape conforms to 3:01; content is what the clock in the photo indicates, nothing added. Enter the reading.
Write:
12:23
